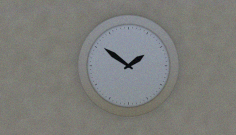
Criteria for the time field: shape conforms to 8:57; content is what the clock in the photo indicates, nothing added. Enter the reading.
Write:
1:51
